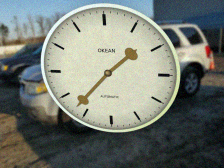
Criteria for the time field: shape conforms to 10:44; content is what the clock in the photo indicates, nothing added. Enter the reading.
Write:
1:37
